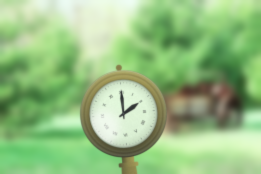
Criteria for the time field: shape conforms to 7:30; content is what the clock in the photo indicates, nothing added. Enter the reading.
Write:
2:00
